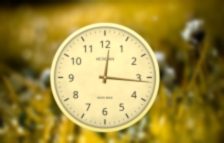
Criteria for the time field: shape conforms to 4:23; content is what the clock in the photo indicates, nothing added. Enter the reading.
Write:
12:16
